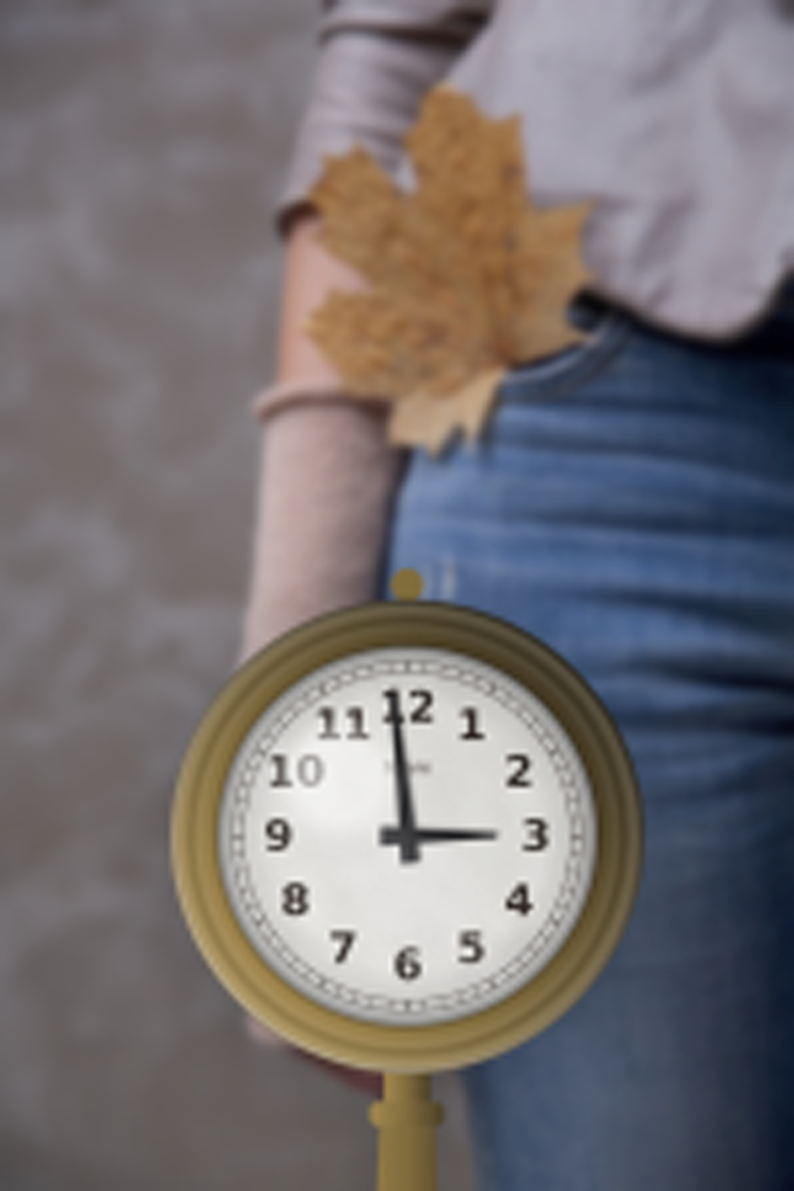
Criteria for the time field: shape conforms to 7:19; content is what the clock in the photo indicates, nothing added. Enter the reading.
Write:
2:59
